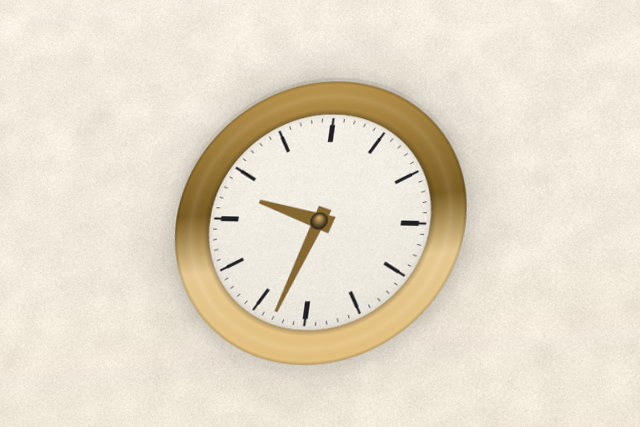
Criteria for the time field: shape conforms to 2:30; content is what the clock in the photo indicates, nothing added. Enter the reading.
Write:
9:33
